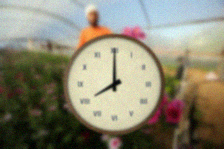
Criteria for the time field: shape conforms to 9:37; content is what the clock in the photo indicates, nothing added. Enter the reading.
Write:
8:00
